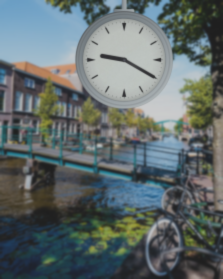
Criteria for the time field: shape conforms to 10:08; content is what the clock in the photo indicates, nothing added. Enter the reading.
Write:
9:20
